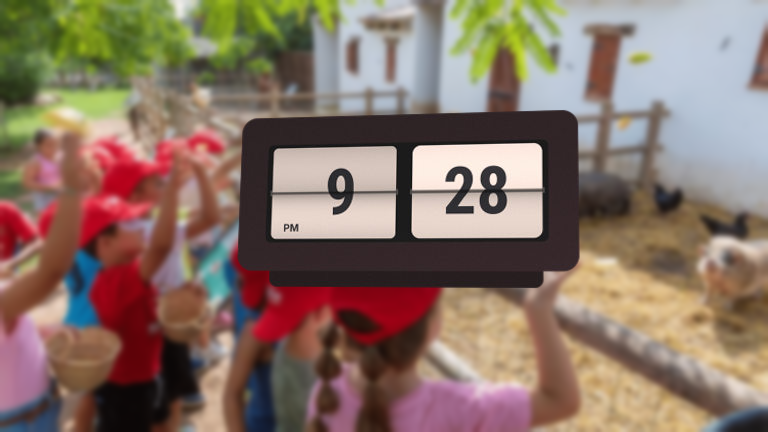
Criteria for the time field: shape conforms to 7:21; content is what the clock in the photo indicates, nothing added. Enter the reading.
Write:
9:28
